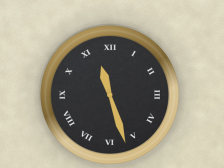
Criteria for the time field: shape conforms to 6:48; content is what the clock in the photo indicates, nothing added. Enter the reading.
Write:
11:27
